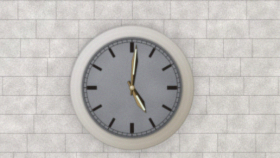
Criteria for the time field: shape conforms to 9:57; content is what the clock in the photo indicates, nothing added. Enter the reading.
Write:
5:01
